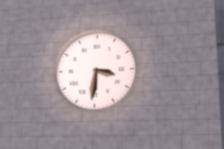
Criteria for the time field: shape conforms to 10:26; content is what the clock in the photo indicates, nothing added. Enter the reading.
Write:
3:31
